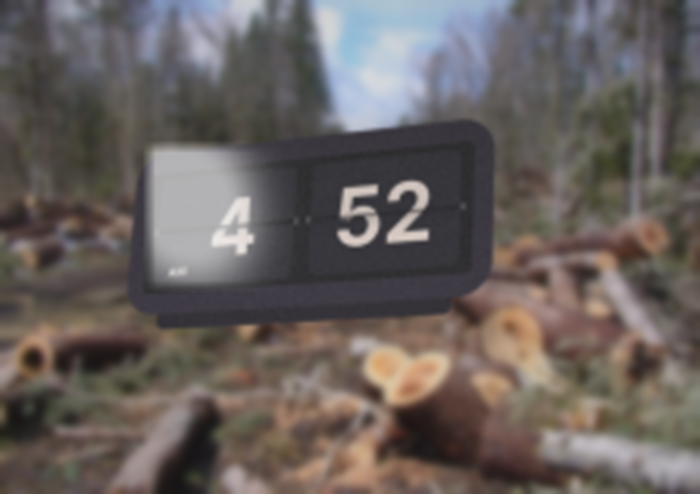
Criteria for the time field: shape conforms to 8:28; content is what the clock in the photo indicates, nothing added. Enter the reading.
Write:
4:52
